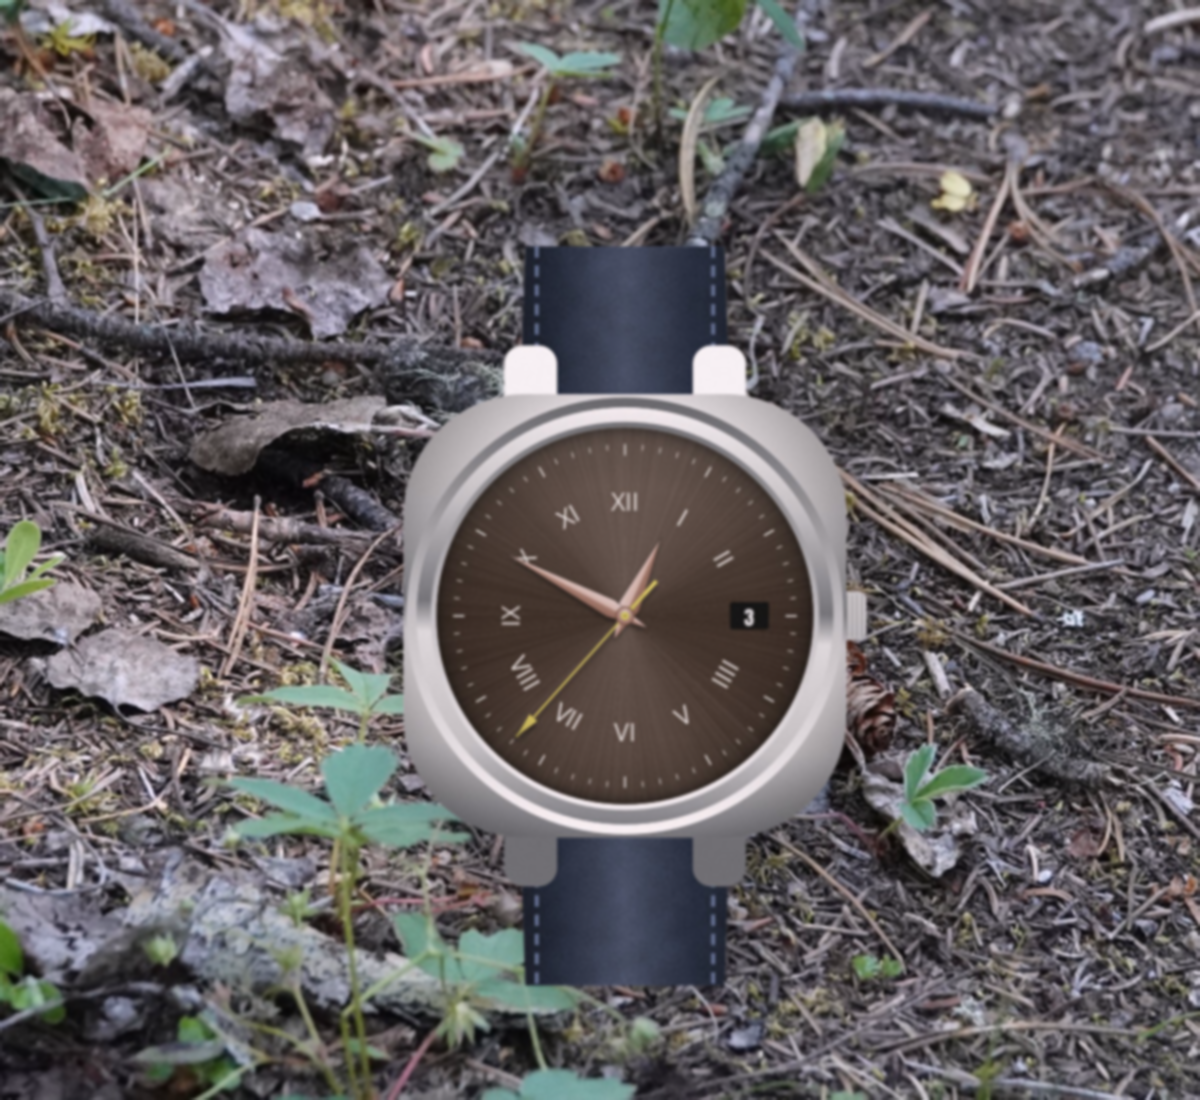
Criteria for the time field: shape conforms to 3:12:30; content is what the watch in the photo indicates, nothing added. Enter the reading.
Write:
12:49:37
